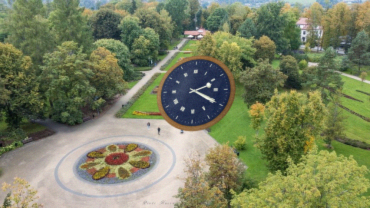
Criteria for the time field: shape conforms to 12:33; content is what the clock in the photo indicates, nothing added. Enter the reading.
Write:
2:20
